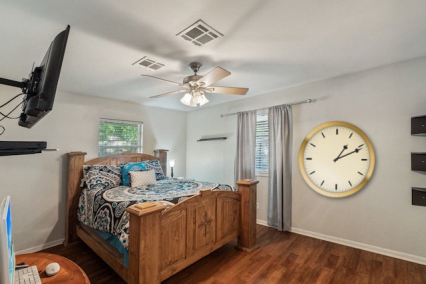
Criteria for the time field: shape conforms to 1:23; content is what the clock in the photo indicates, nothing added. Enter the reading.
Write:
1:11
